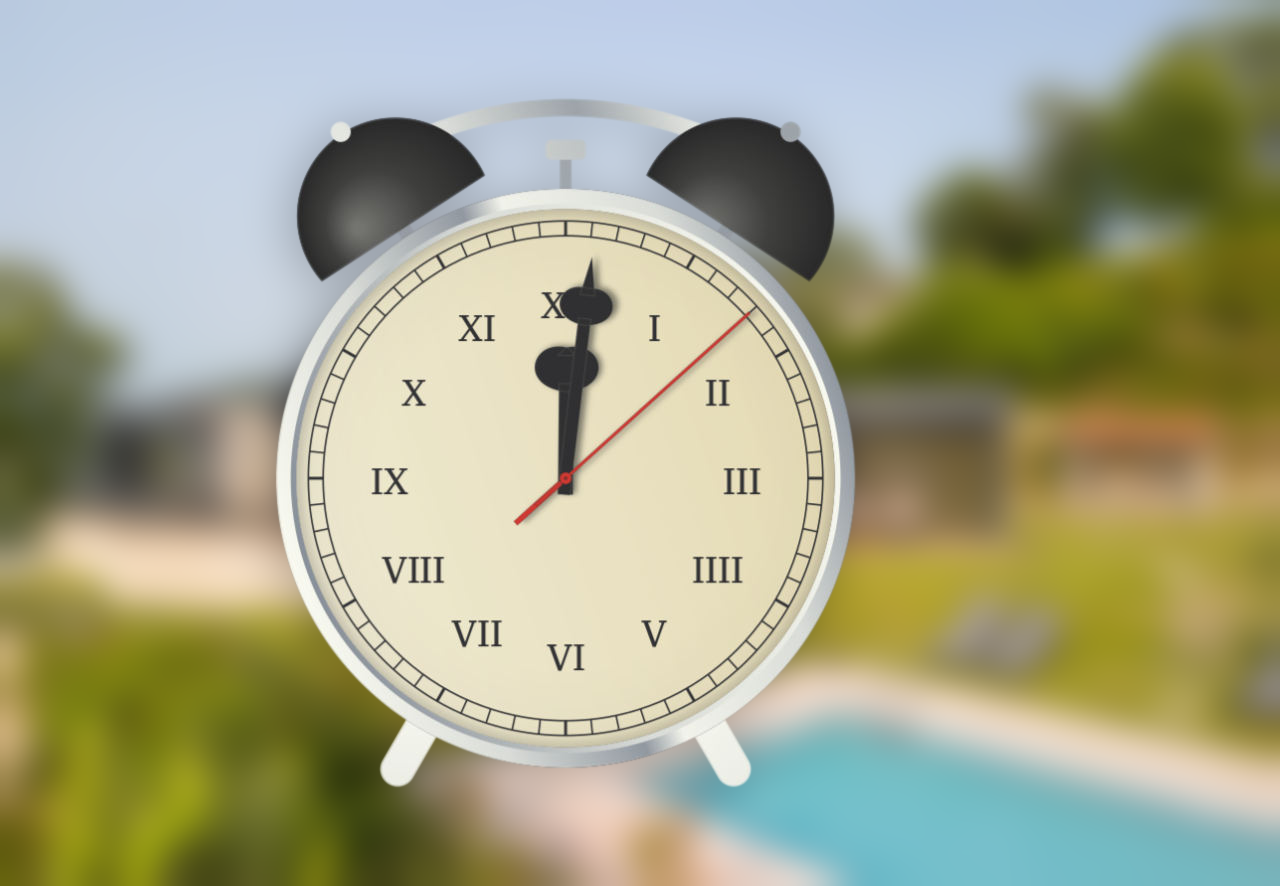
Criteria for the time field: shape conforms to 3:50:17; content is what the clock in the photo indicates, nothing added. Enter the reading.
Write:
12:01:08
